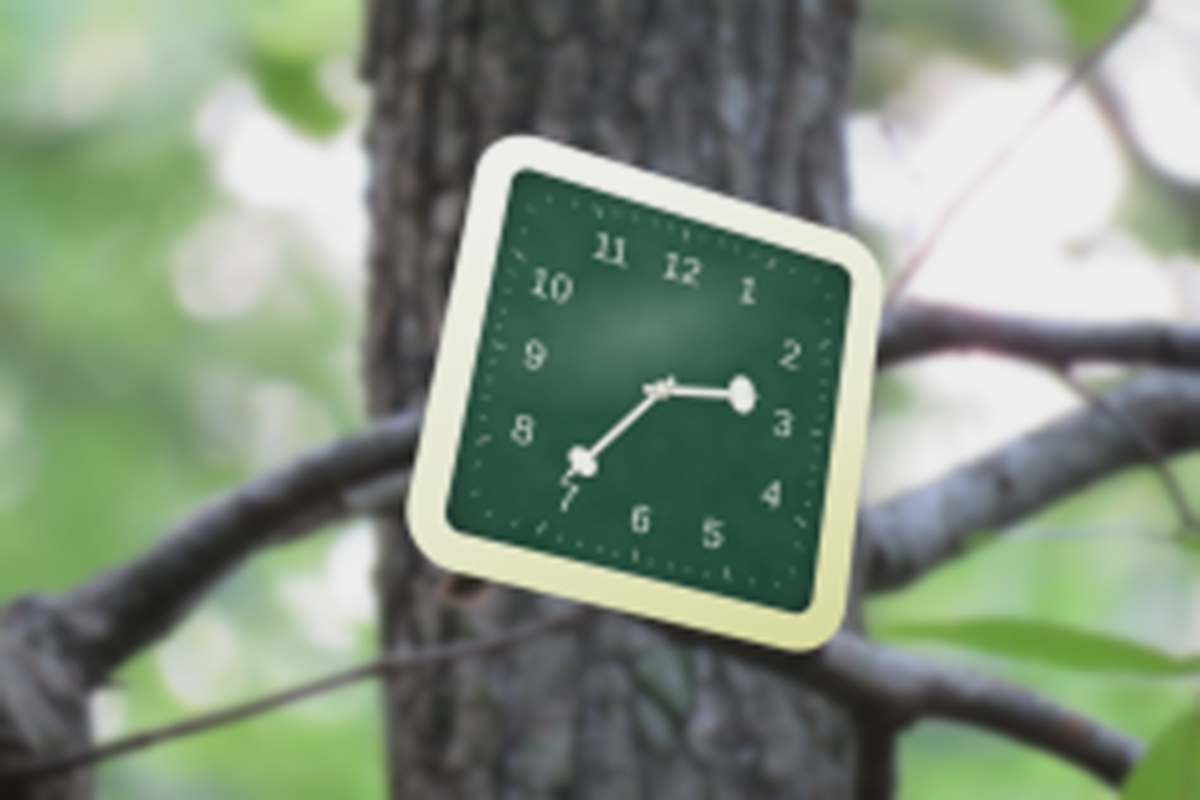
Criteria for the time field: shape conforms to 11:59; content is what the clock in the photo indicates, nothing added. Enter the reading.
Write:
2:36
